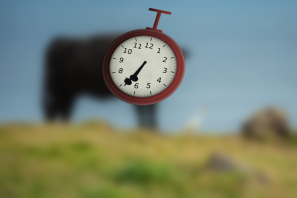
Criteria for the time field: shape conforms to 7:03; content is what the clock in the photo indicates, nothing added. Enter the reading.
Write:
6:34
